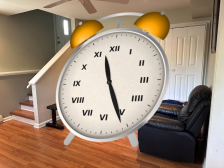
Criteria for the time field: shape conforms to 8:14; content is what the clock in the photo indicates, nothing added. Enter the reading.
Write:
11:26
